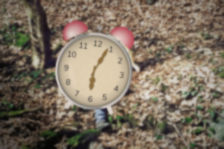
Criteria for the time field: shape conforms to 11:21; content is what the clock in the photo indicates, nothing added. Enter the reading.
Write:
6:04
